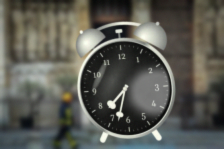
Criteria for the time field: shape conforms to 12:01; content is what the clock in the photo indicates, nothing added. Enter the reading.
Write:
7:33
